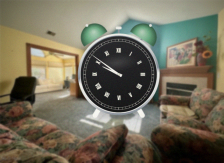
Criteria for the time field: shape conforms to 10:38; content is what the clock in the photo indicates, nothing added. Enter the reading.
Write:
9:51
